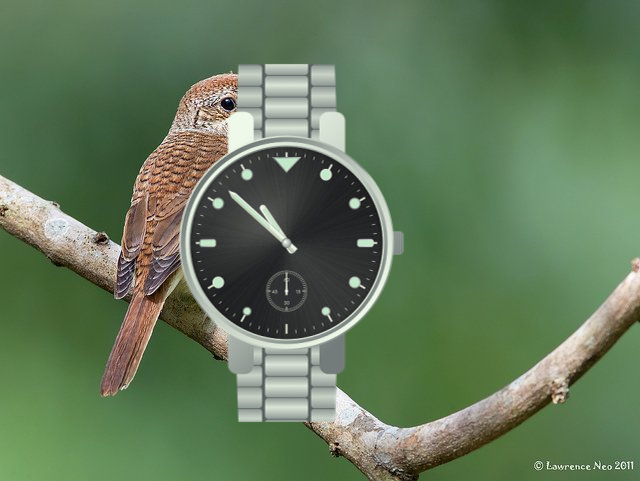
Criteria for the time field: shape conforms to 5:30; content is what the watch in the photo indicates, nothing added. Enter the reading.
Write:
10:52
